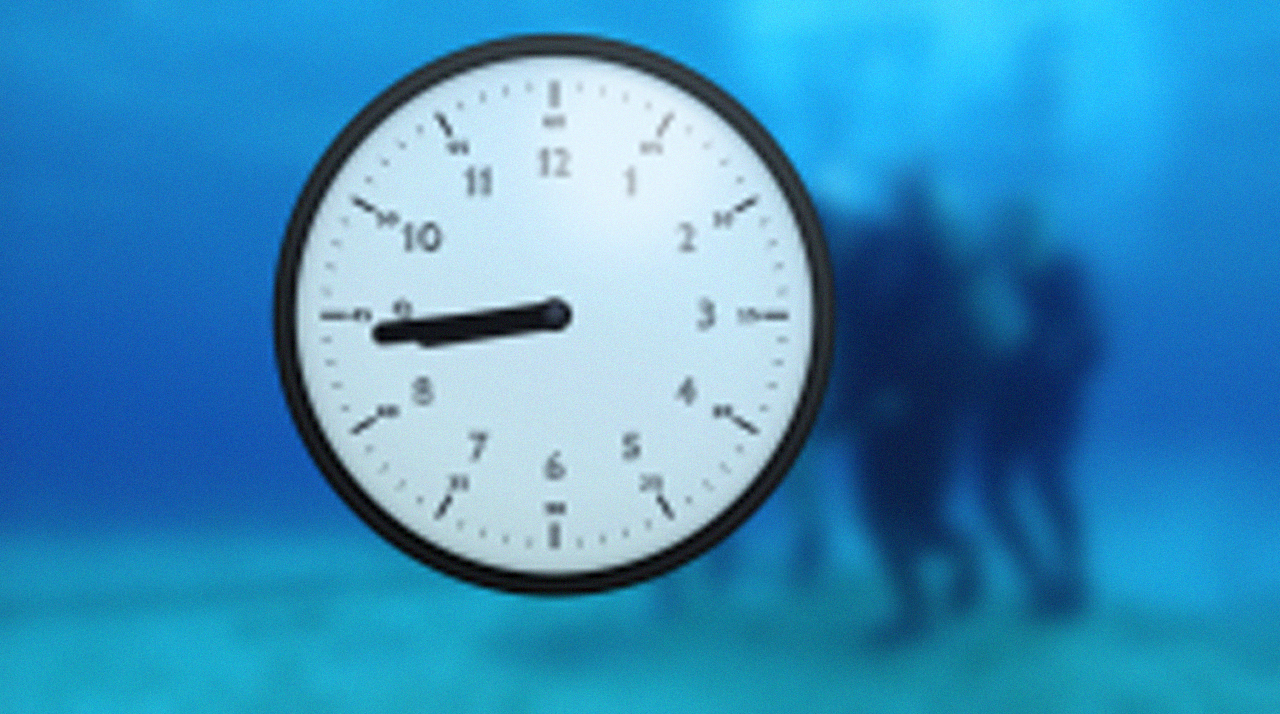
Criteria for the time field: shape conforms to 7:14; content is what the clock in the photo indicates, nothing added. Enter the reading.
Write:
8:44
